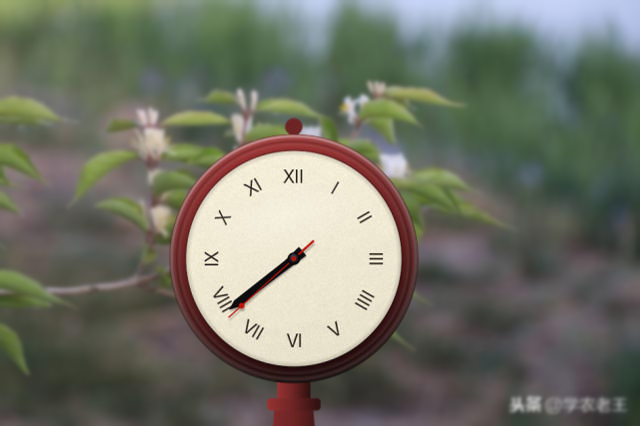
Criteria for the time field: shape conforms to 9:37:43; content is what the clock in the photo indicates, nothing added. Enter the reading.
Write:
7:38:38
